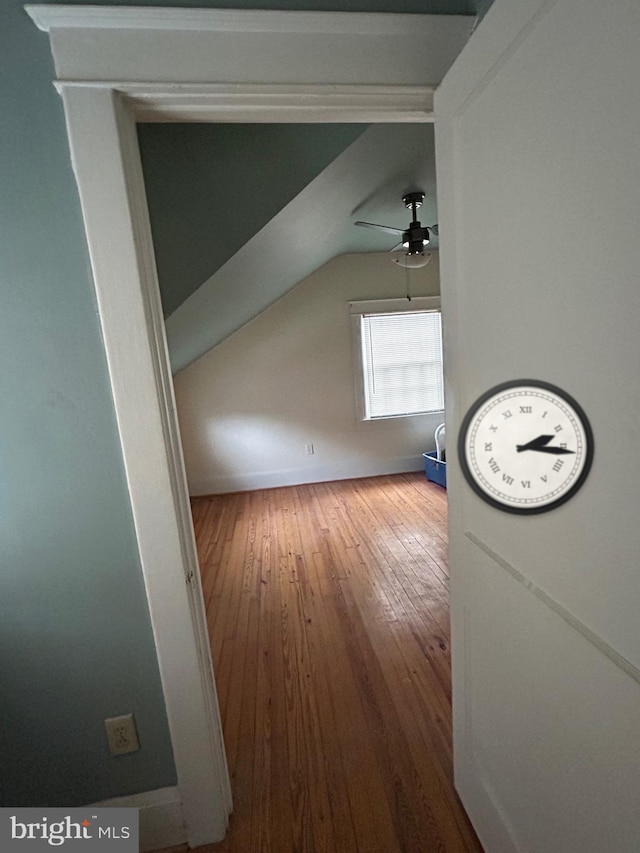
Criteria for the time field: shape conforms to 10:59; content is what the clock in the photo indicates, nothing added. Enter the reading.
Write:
2:16
